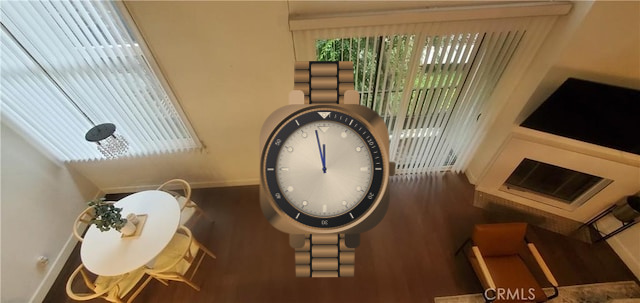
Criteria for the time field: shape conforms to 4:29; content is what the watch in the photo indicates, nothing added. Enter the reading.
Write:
11:58
